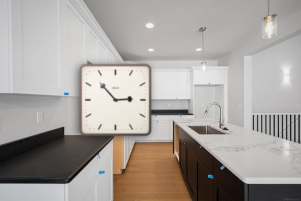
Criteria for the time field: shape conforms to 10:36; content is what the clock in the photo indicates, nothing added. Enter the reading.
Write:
2:53
